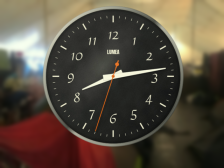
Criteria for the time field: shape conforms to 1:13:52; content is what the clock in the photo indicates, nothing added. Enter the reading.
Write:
8:13:33
